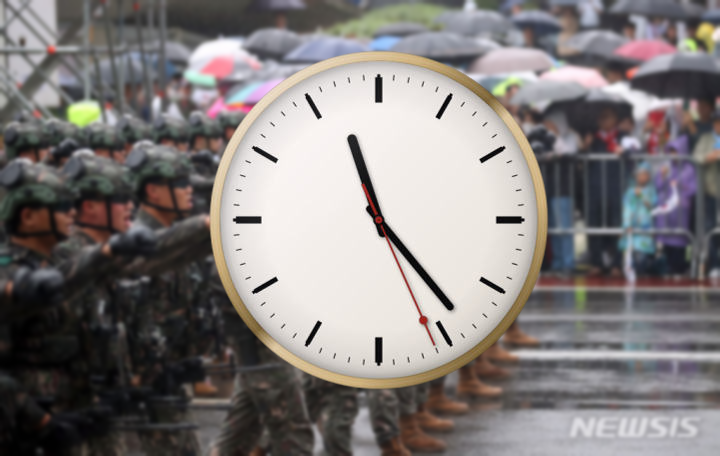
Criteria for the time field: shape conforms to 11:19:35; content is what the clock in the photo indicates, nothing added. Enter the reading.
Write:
11:23:26
